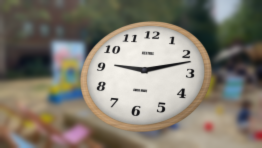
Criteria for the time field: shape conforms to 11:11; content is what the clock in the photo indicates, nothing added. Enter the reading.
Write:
9:12
